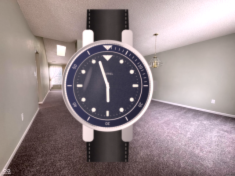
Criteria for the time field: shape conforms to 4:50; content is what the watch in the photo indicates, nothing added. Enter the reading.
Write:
5:57
